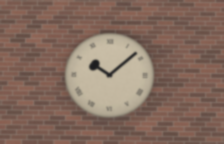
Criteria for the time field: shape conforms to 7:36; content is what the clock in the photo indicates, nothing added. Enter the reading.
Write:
10:08
